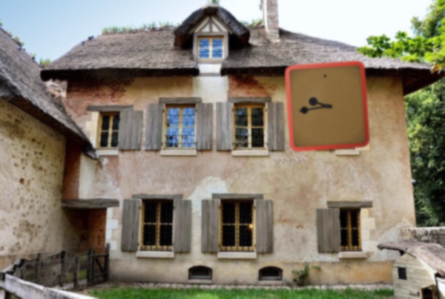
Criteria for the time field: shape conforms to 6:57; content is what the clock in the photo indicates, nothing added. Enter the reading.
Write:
9:44
